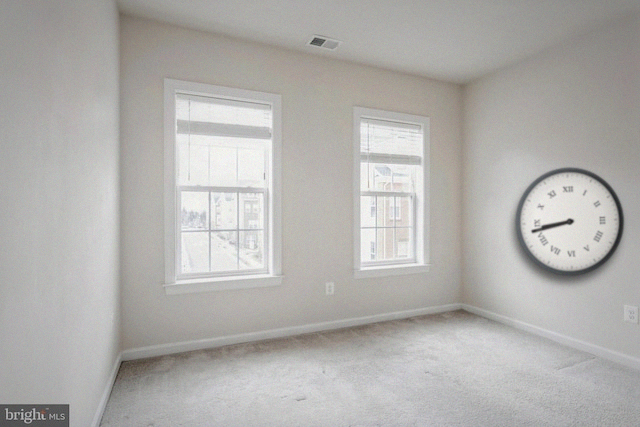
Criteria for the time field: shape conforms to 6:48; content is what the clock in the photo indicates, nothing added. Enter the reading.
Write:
8:43
